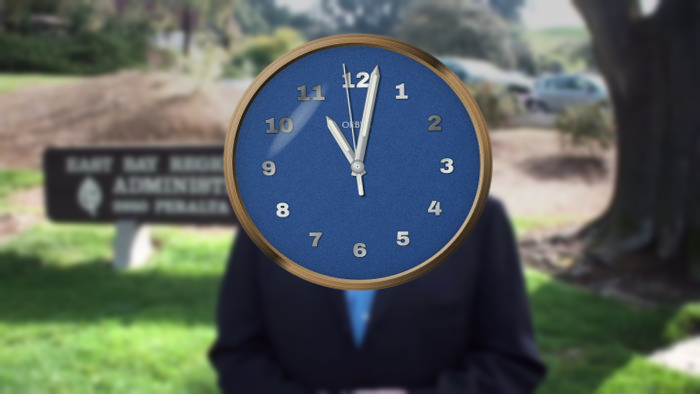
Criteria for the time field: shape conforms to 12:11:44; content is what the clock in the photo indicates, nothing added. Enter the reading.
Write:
11:01:59
